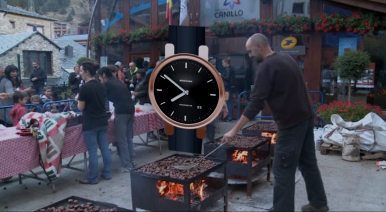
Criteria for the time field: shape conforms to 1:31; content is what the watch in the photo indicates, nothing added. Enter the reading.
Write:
7:51
